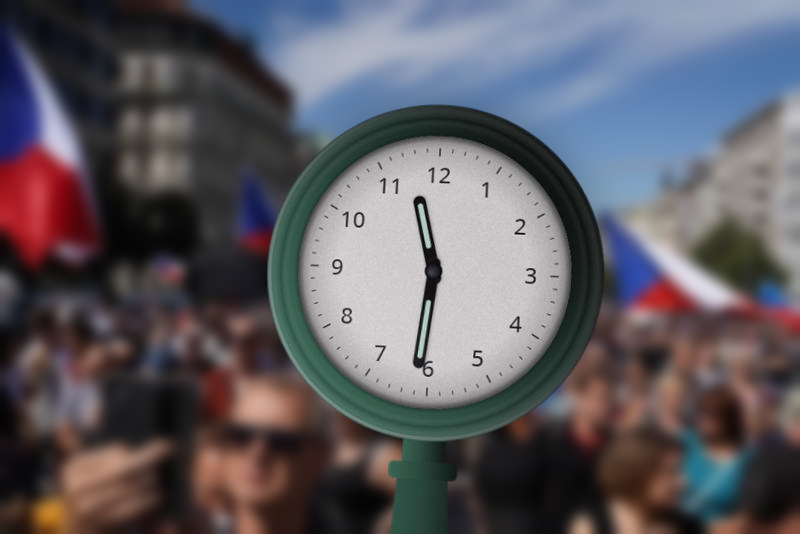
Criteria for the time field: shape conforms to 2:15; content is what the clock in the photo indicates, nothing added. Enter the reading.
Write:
11:31
